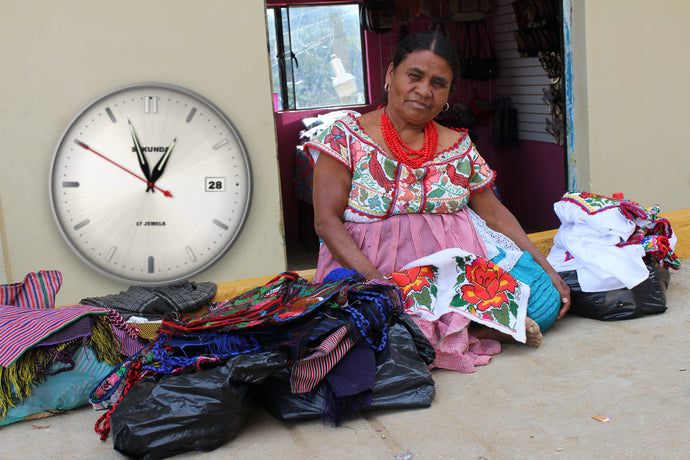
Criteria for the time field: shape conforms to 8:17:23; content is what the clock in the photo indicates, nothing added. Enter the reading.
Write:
12:56:50
